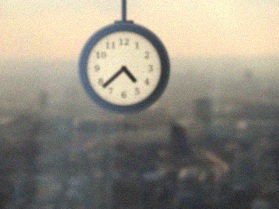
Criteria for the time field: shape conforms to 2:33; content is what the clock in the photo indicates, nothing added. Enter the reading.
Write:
4:38
